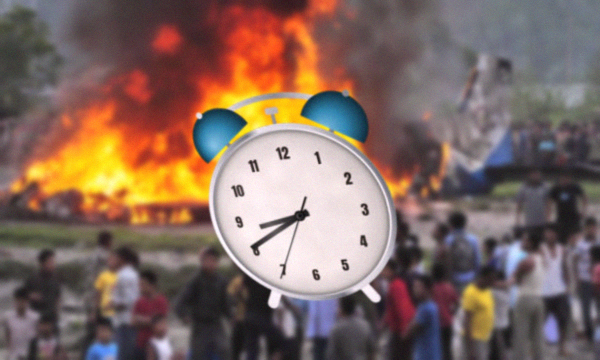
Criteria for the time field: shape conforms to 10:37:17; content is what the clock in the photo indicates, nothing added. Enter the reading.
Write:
8:40:35
